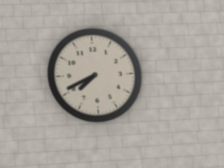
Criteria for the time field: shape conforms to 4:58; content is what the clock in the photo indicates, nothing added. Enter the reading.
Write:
7:41
